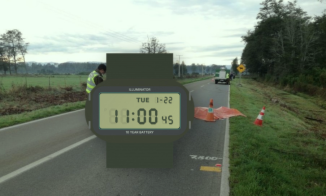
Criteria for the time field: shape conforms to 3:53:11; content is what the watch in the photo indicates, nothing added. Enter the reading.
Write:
11:00:45
